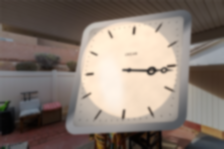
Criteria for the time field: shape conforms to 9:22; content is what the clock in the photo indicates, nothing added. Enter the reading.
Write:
3:16
